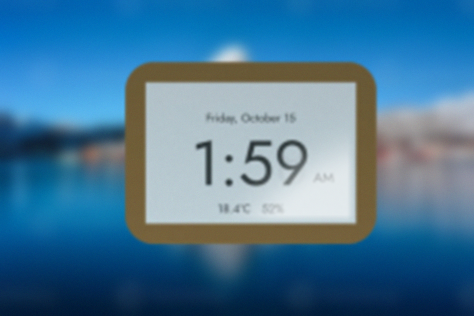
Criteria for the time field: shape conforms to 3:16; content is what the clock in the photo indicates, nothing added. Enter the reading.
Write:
1:59
